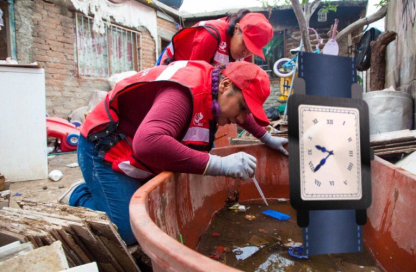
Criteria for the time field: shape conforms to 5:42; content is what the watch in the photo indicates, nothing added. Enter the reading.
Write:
9:38
